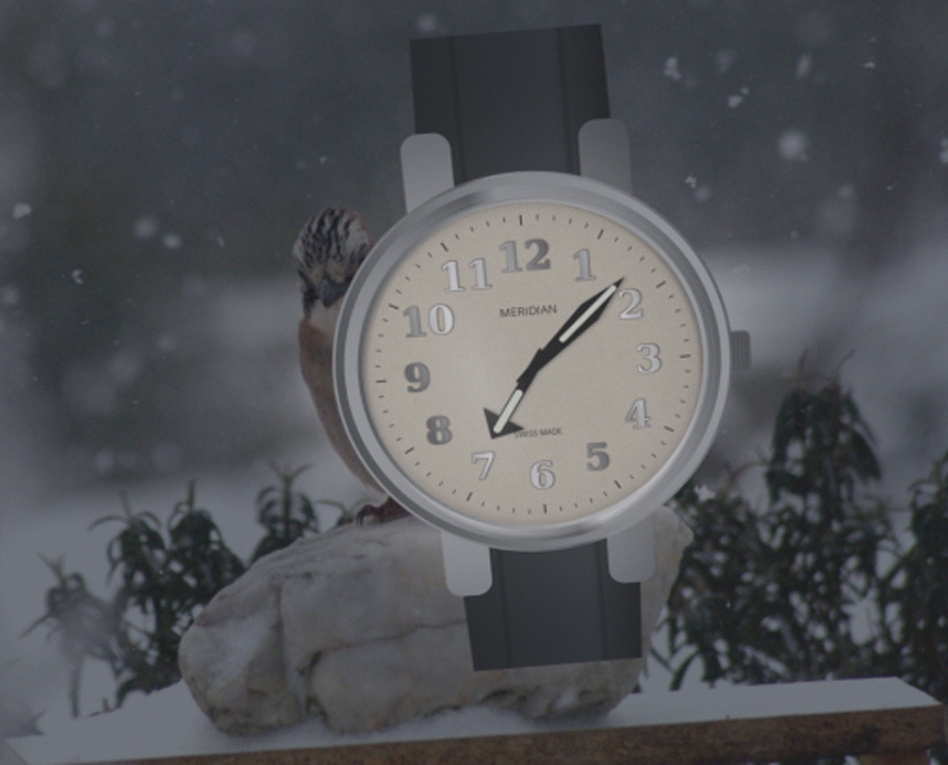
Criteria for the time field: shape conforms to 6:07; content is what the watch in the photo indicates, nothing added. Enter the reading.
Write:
7:08
